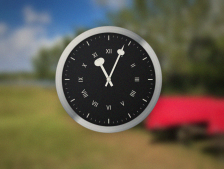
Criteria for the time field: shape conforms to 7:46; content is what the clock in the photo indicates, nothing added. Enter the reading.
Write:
11:04
